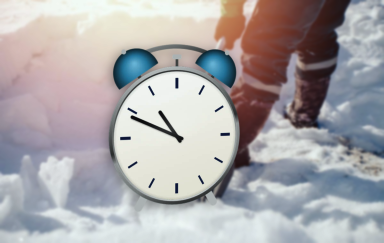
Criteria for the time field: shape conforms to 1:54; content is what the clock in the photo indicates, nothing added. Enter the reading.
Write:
10:49
